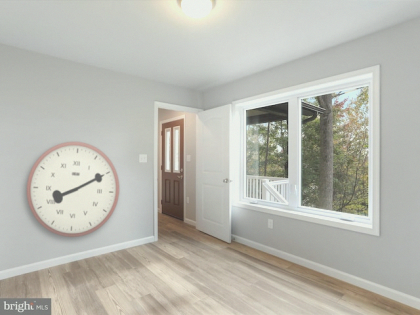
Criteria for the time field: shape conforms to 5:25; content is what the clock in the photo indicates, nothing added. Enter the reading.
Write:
8:10
